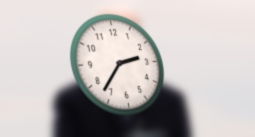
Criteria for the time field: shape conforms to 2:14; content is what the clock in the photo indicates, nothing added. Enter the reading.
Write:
2:37
